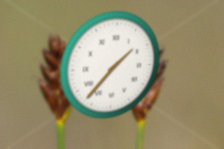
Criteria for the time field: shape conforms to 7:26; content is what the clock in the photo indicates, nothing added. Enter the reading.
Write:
1:37
